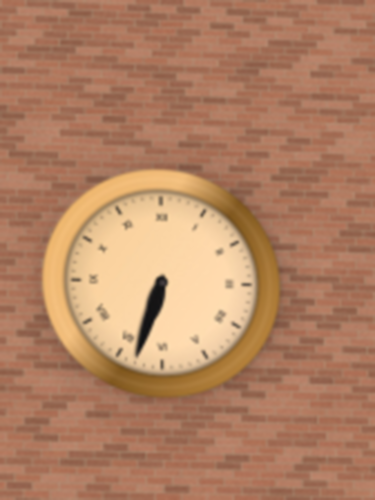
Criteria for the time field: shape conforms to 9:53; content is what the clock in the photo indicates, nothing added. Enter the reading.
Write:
6:33
